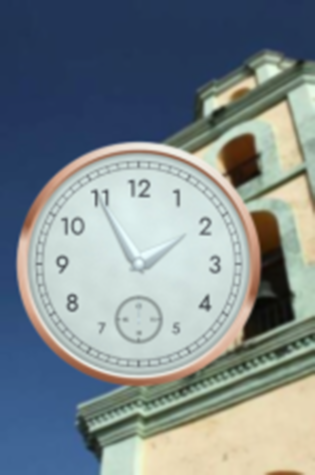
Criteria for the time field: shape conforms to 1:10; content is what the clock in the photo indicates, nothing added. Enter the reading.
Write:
1:55
